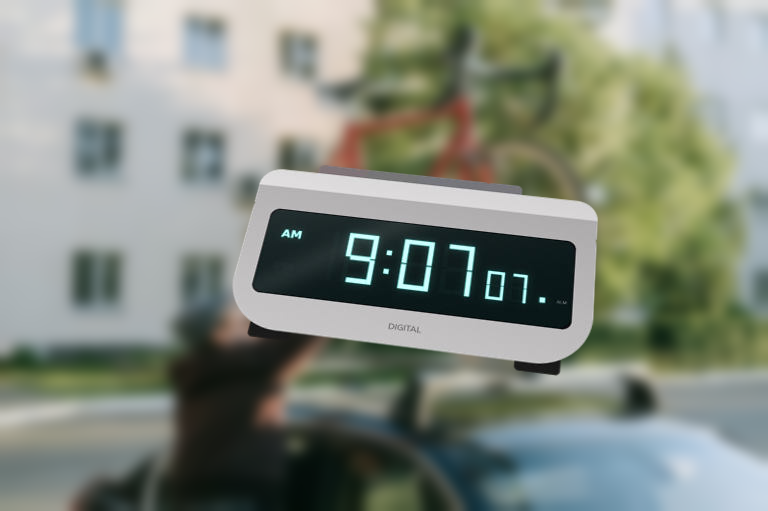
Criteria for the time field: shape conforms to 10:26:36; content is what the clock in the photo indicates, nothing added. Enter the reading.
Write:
9:07:07
